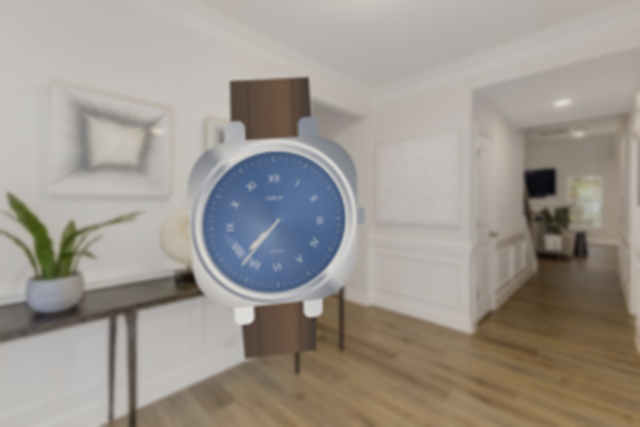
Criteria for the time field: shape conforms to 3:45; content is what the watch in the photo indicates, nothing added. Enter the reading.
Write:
7:37
